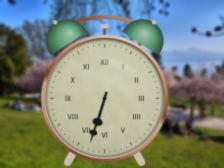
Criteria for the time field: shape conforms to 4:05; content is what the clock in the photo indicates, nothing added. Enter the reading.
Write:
6:33
